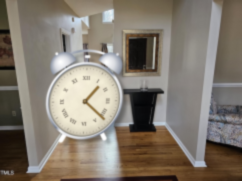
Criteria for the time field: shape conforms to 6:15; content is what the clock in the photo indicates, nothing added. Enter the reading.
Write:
1:22
